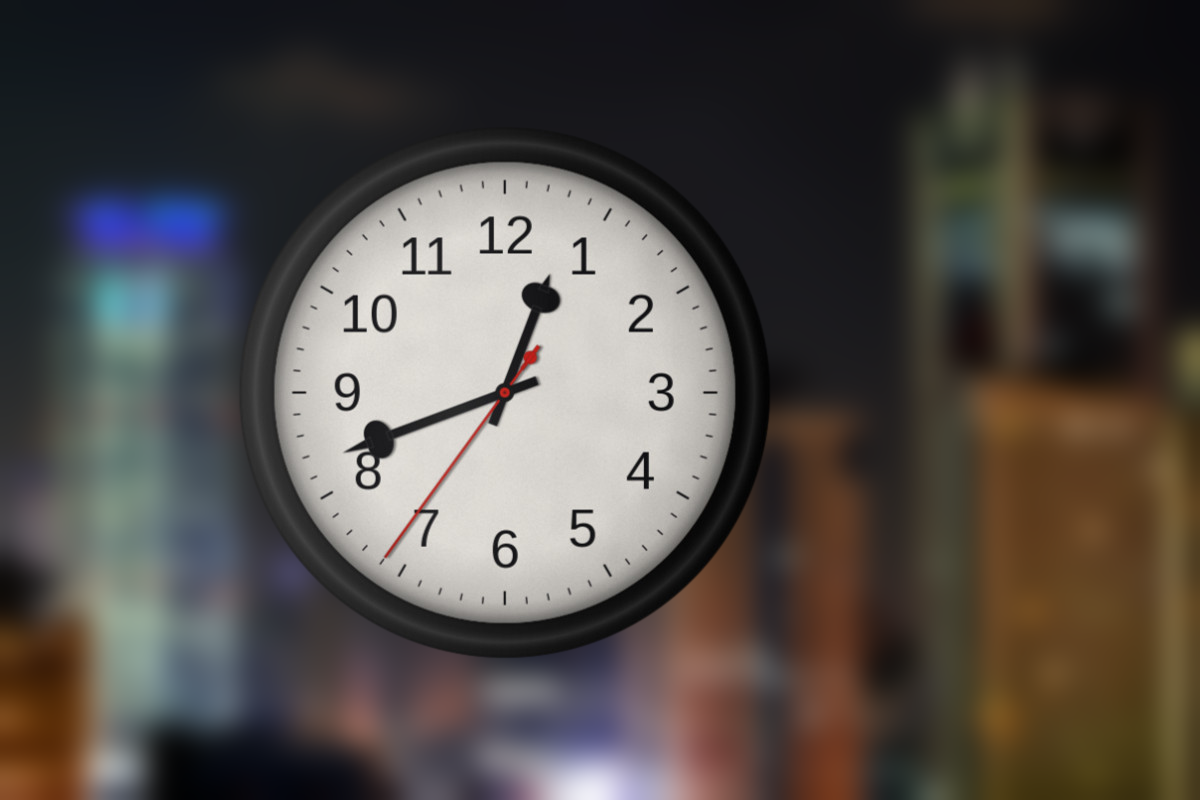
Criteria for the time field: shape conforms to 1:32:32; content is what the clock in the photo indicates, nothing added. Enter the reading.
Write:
12:41:36
